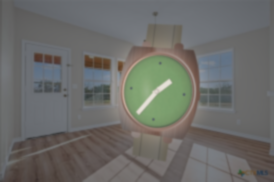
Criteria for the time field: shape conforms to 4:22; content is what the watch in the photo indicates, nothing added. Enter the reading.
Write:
1:36
